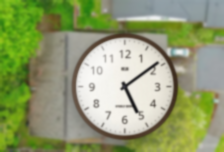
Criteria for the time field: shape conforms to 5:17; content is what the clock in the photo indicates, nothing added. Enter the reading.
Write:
5:09
